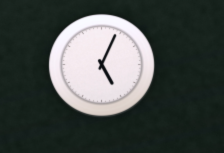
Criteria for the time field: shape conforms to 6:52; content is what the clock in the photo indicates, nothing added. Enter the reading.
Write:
5:04
